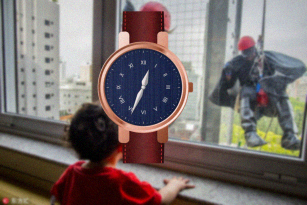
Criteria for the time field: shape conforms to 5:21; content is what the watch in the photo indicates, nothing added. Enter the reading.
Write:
12:34
